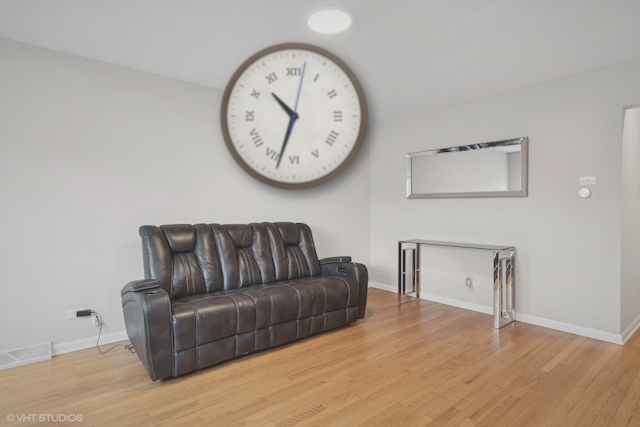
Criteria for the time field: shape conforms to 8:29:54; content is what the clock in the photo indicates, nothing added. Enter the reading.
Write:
10:33:02
